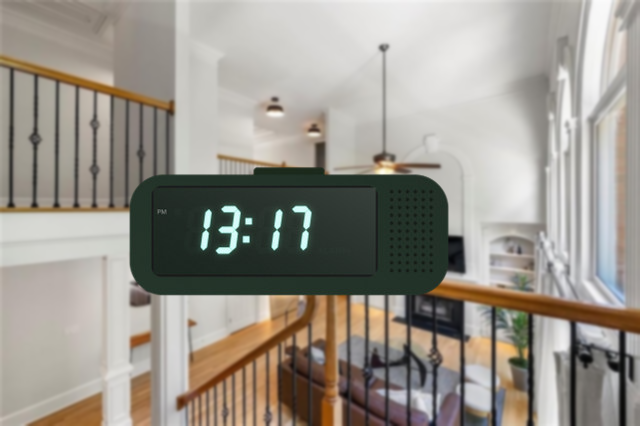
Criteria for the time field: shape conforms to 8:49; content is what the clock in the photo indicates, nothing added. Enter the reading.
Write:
13:17
